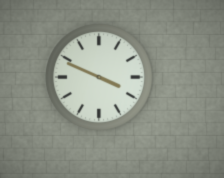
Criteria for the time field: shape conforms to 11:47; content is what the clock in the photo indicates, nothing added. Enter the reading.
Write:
3:49
